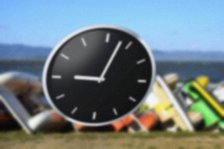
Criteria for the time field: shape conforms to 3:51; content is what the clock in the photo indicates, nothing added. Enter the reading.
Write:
9:03
